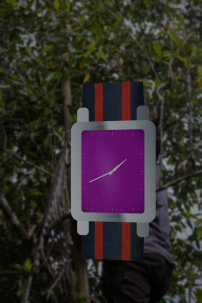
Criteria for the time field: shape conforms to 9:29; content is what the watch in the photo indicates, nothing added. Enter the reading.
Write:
1:41
